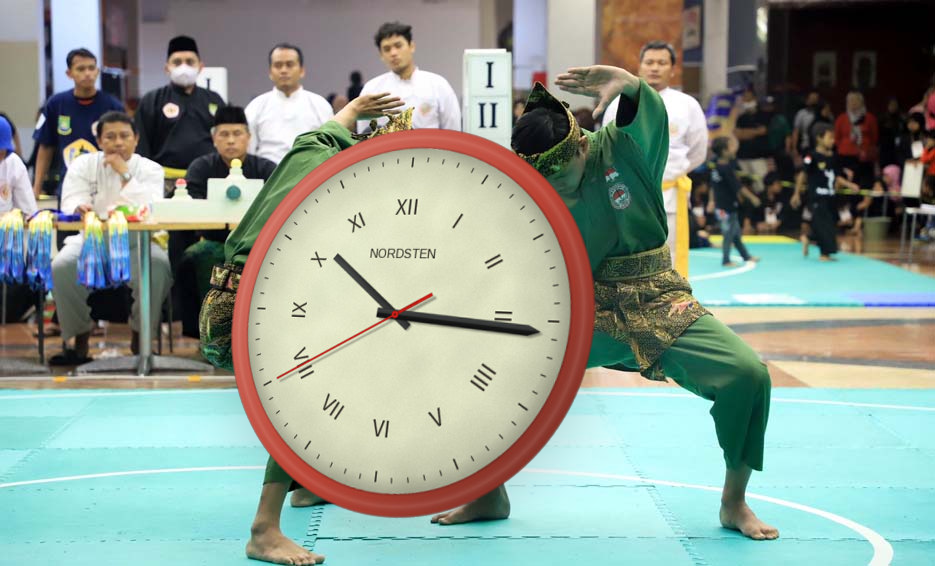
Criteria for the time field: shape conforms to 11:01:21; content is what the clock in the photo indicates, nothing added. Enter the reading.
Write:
10:15:40
